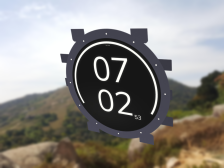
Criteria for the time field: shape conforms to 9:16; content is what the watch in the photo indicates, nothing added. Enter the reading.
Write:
7:02
